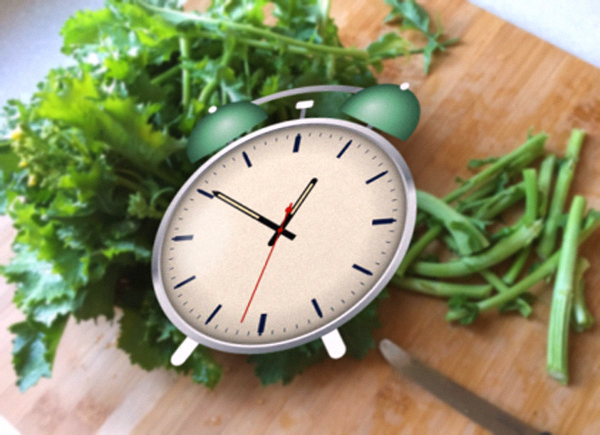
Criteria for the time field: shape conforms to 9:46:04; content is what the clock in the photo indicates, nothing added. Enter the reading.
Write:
12:50:32
